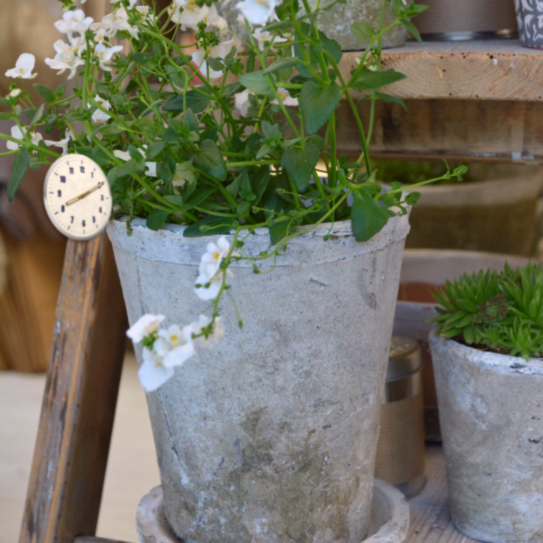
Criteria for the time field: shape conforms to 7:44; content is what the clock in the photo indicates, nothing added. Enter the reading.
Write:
8:10
